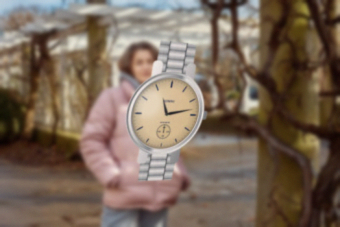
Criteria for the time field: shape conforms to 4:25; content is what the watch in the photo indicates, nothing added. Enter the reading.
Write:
11:13
